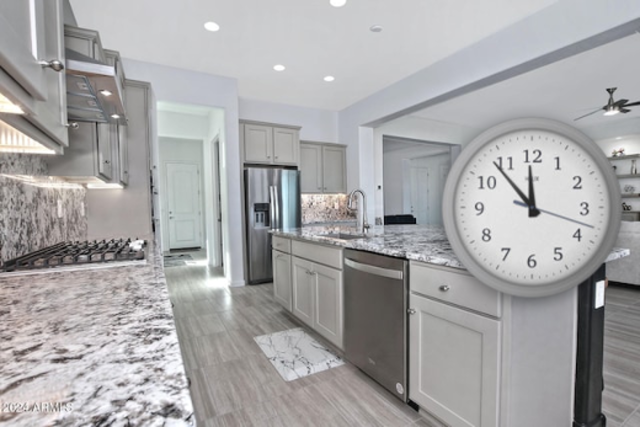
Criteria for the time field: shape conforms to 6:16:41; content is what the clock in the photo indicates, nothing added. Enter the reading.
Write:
11:53:18
